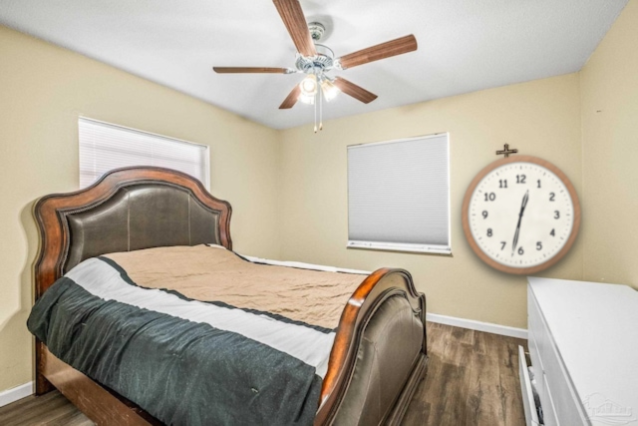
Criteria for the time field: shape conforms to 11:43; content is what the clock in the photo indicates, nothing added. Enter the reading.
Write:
12:32
